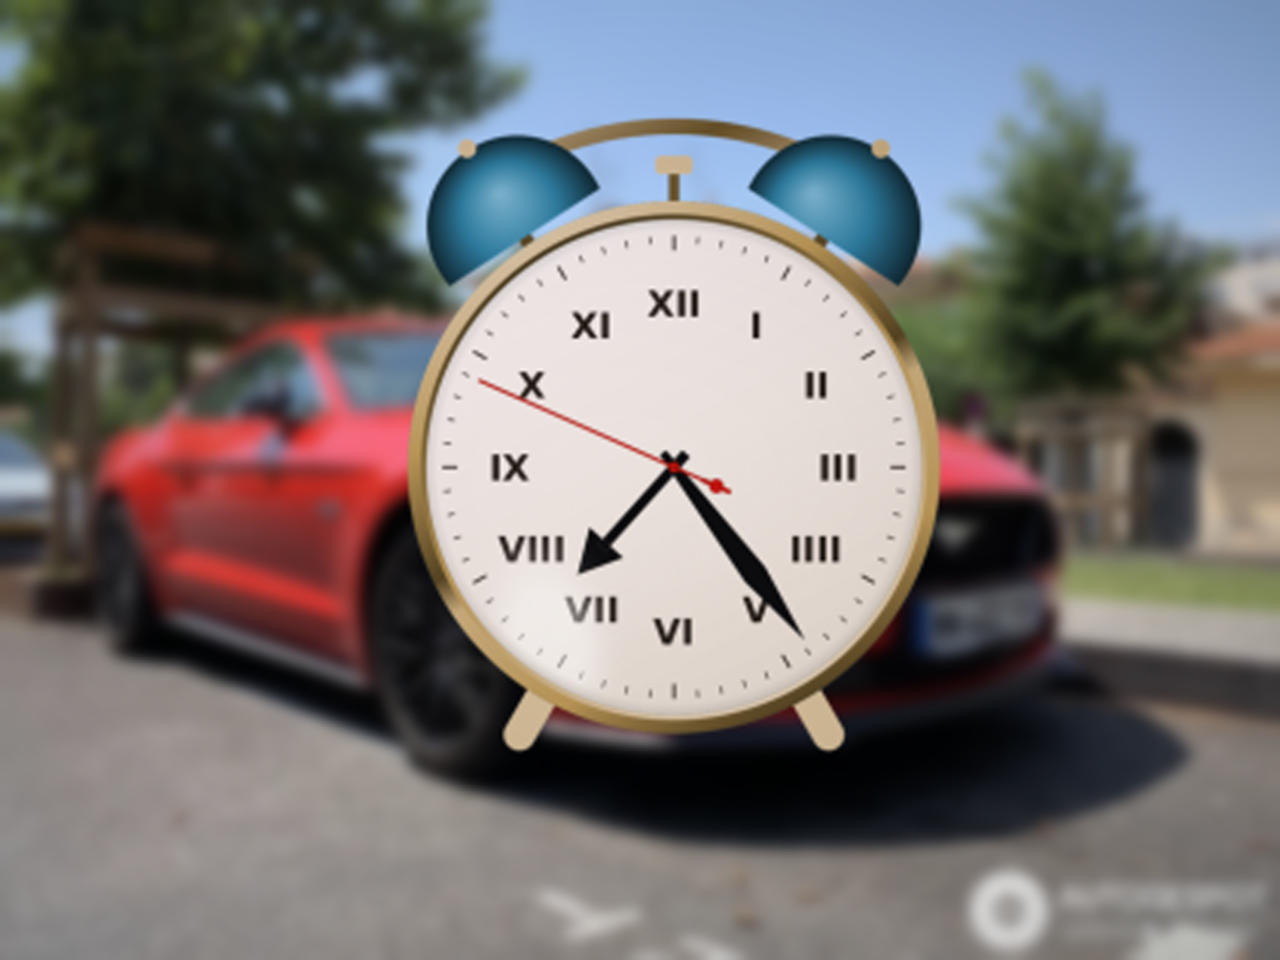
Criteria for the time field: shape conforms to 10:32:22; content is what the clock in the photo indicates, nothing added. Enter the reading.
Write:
7:23:49
